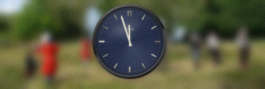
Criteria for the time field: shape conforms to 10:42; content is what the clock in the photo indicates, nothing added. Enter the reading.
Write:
11:57
